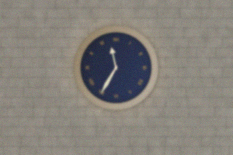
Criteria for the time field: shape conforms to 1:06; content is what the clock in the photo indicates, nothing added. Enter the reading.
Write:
11:35
